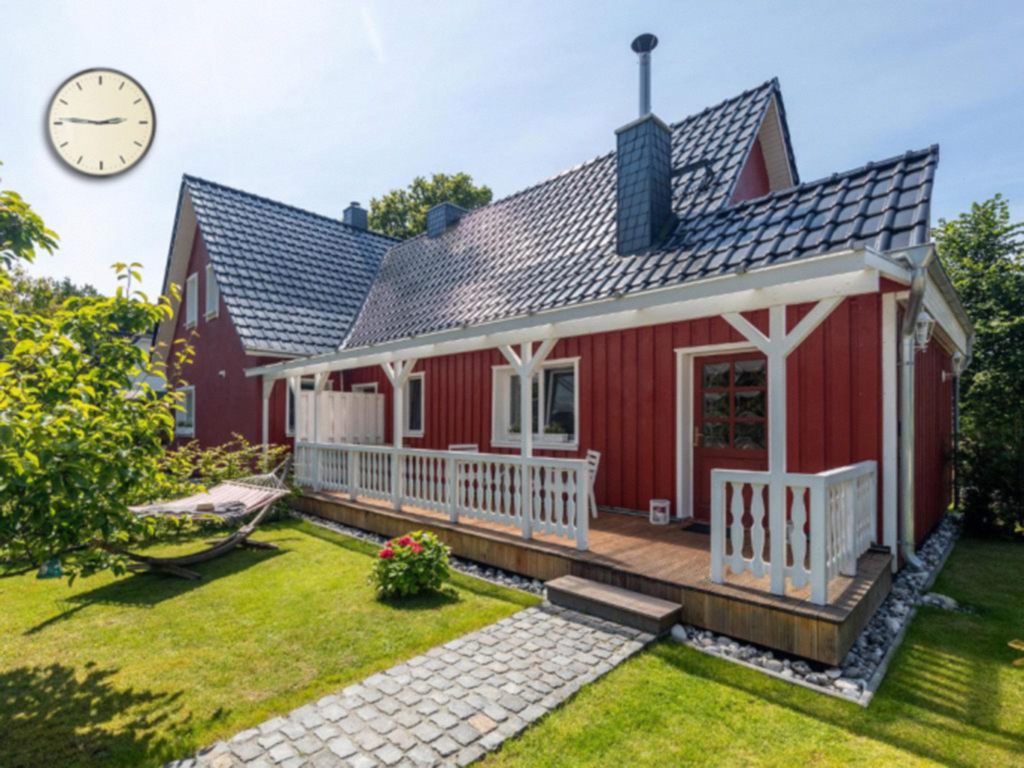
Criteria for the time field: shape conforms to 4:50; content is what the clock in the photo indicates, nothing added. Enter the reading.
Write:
2:46
